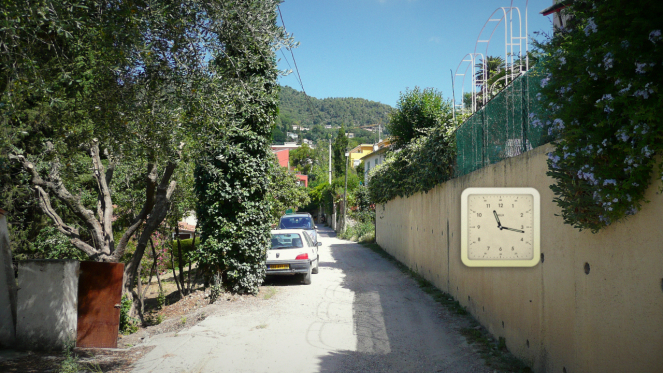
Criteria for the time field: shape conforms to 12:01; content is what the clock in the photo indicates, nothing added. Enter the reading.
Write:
11:17
